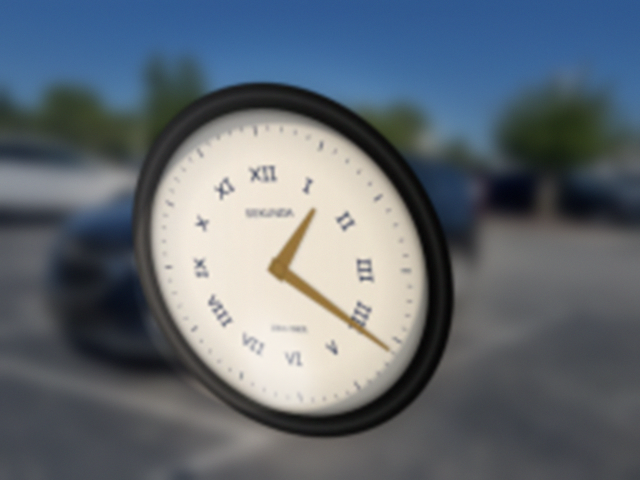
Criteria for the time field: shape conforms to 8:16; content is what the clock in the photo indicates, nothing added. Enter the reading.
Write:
1:21
